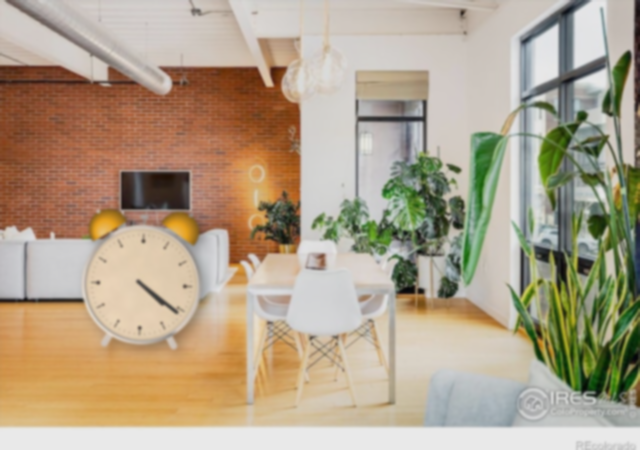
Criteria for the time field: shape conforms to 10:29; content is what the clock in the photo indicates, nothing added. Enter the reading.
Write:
4:21
